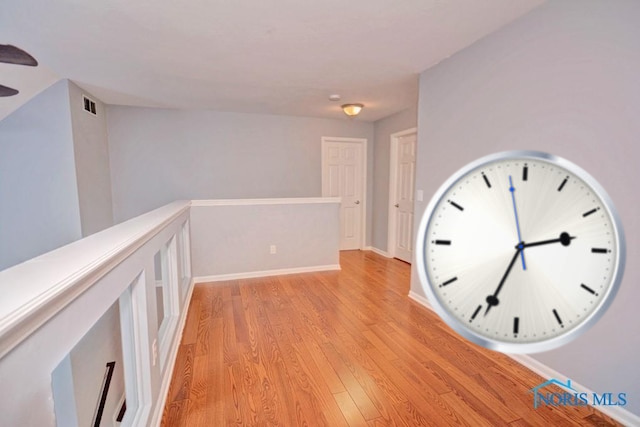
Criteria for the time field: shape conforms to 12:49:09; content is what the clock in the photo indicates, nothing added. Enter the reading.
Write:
2:33:58
